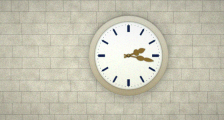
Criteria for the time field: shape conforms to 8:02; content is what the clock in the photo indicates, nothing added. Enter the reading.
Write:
2:17
